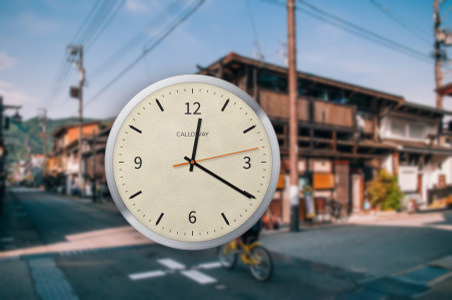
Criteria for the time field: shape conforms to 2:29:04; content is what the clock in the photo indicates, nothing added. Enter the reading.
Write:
12:20:13
